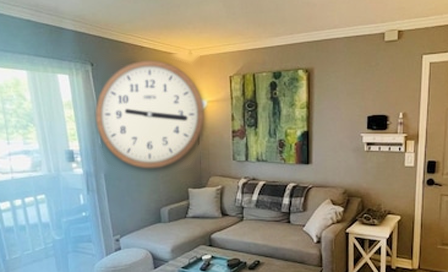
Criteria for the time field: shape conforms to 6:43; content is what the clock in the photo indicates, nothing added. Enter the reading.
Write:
9:16
